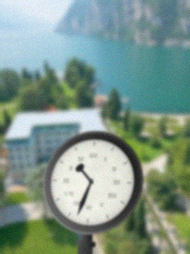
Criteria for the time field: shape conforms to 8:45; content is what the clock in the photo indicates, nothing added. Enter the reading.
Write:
10:33
